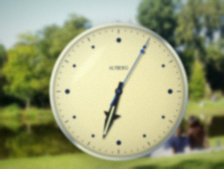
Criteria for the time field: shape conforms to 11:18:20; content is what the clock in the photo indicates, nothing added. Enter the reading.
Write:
6:33:05
